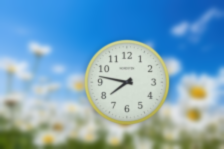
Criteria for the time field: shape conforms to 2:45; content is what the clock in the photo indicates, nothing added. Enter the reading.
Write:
7:47
